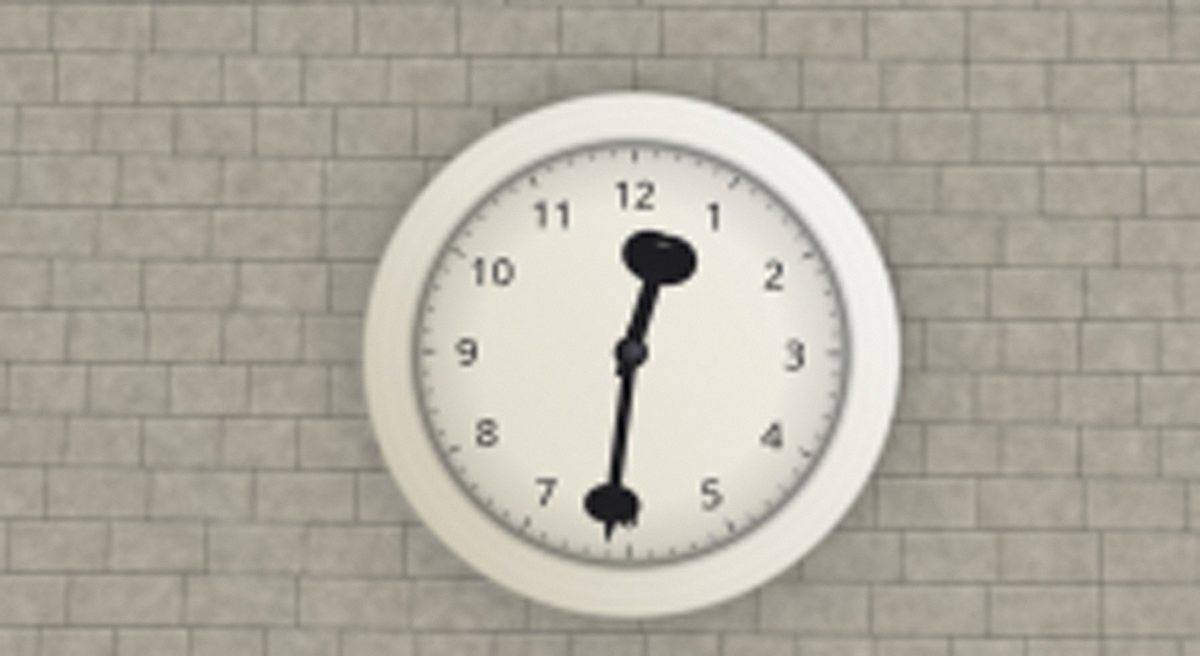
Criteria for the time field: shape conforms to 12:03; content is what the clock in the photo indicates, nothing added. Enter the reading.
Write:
12:31
